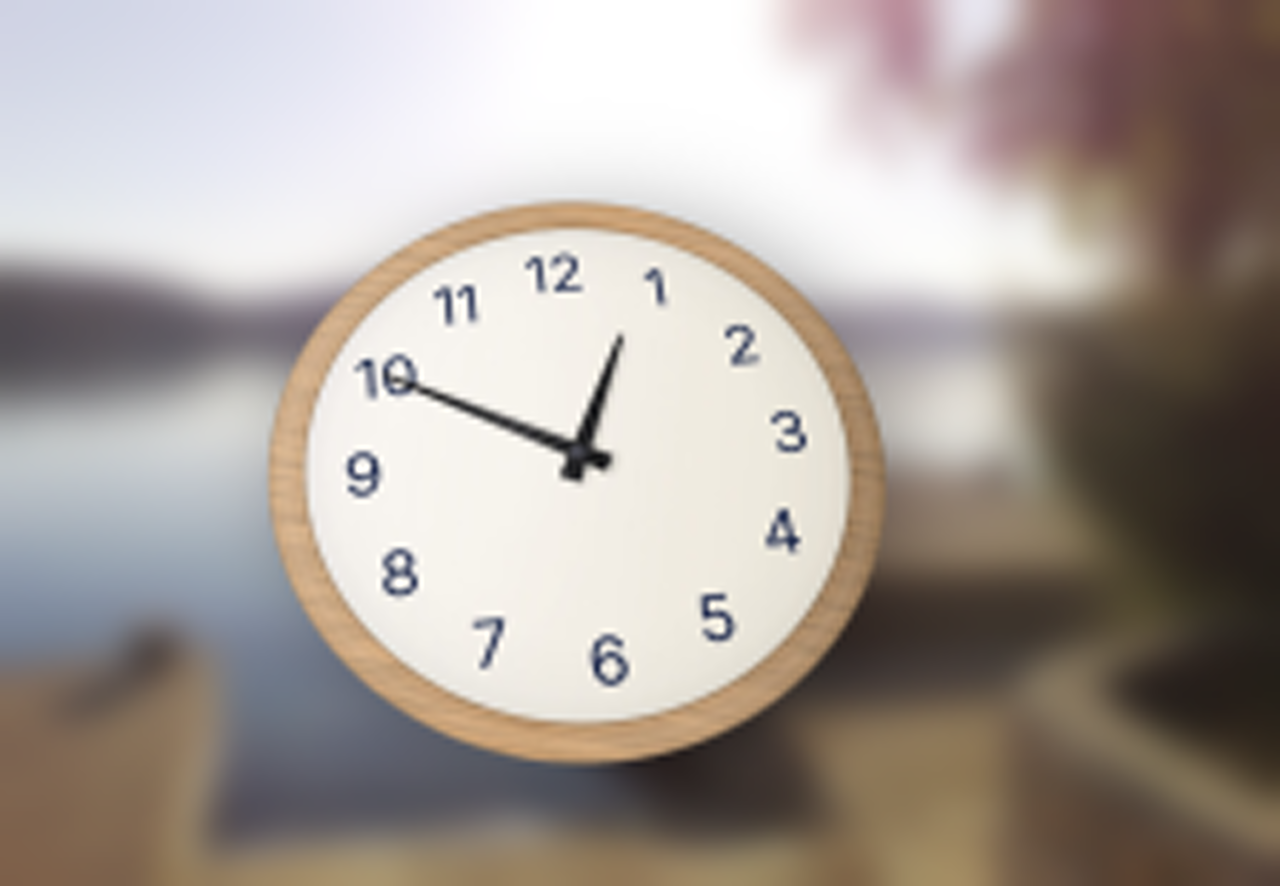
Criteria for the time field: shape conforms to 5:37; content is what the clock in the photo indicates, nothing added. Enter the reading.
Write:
12:50
